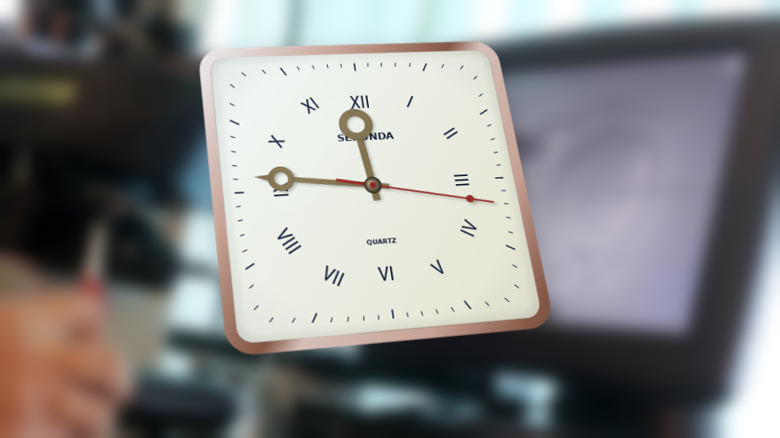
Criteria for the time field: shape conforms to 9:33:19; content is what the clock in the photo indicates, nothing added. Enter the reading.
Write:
11:46:17
